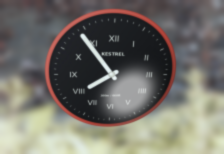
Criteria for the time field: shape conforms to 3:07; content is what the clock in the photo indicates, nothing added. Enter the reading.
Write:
7:54
